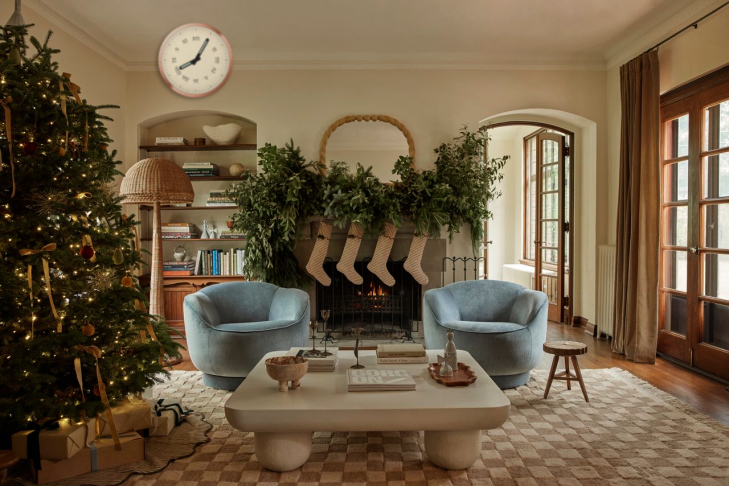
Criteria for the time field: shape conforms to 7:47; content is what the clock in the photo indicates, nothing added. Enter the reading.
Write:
8:05
